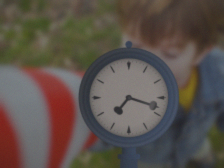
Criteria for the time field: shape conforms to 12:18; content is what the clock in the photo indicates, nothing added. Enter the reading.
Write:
7:18
